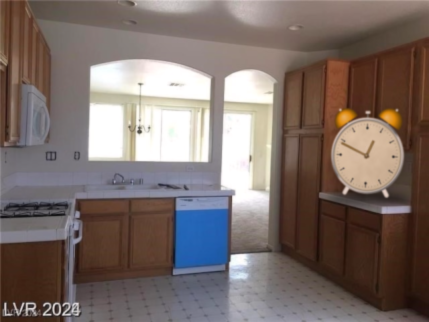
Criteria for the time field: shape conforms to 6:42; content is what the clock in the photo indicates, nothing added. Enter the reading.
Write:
12:49
